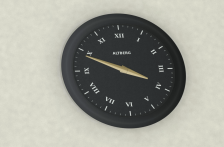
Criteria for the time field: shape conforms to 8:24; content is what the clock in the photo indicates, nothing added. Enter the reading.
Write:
3:49
